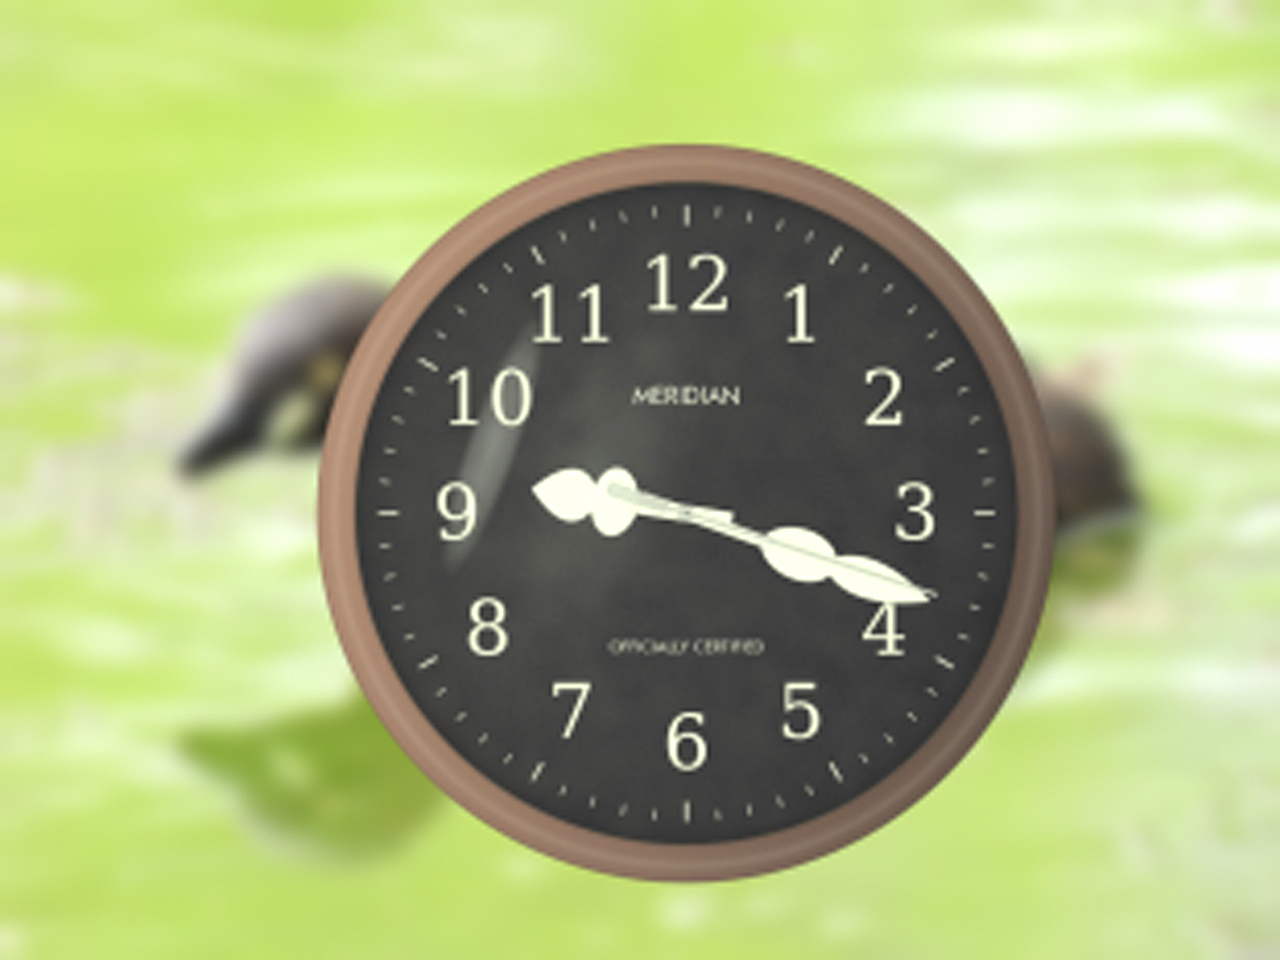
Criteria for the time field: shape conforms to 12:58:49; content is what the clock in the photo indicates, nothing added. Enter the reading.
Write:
9:18:18
